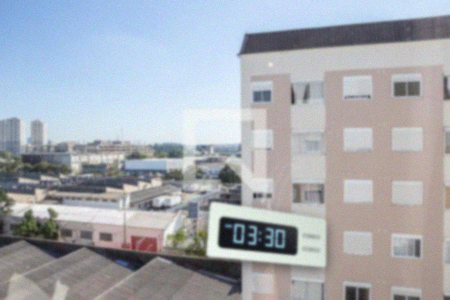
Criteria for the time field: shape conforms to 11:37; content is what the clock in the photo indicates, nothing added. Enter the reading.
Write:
3:30
